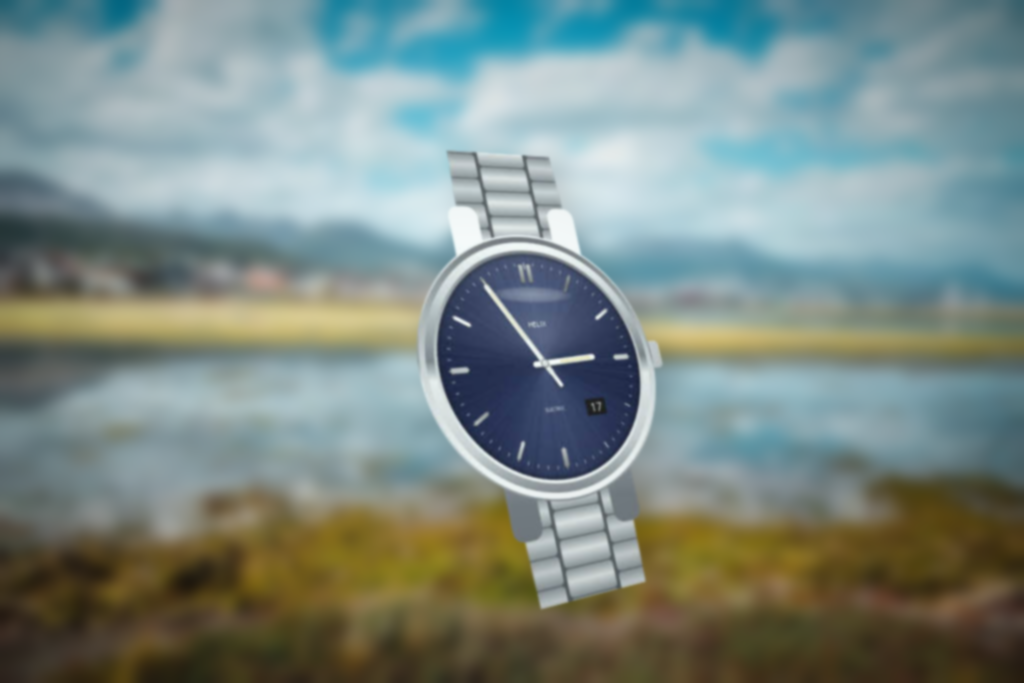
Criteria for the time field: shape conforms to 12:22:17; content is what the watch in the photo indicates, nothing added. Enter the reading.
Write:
2:54:55
